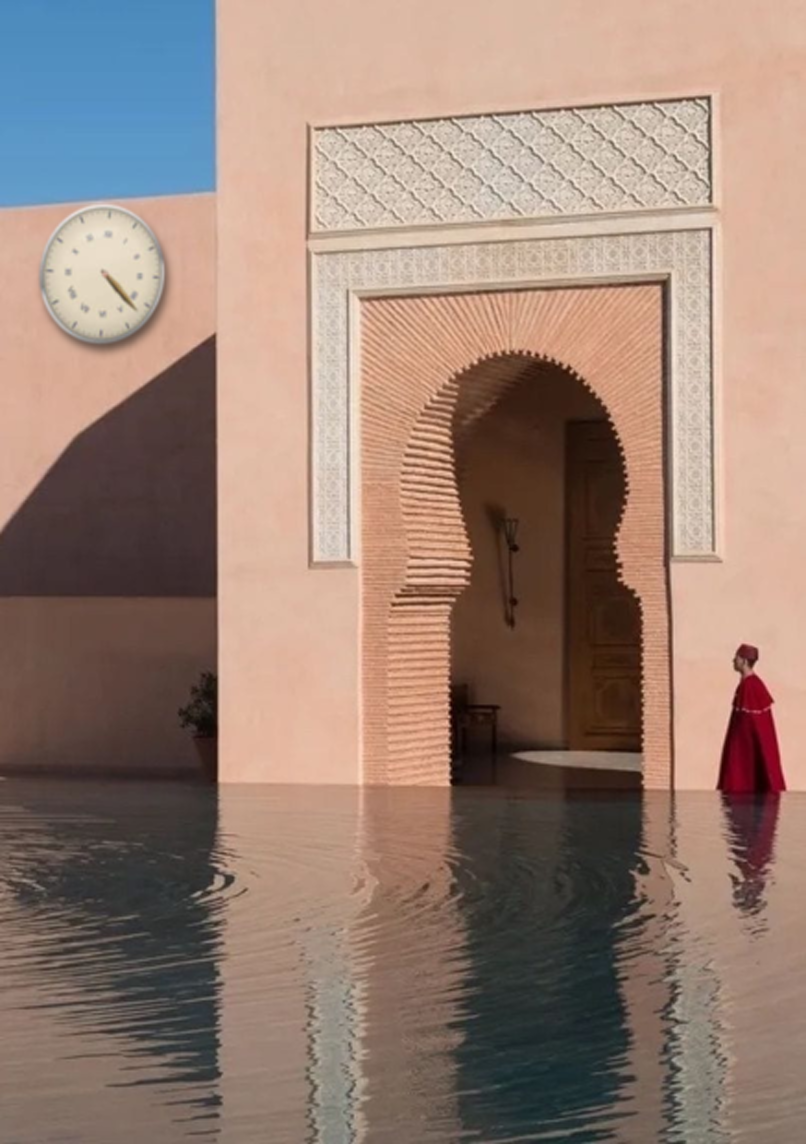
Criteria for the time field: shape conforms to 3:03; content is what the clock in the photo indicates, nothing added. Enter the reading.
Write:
4:22
